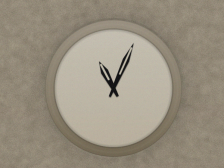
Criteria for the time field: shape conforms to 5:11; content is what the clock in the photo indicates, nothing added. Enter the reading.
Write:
11:04
